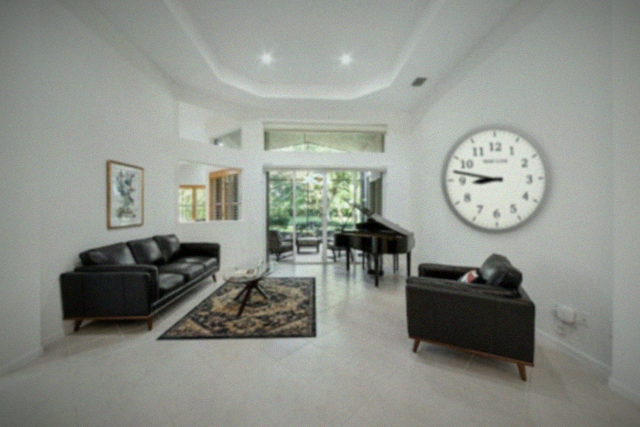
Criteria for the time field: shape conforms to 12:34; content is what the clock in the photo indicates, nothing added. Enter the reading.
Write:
8:47
